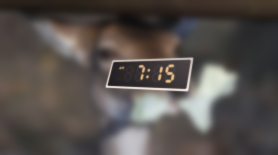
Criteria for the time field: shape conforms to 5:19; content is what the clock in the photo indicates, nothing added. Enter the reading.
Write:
7:15
